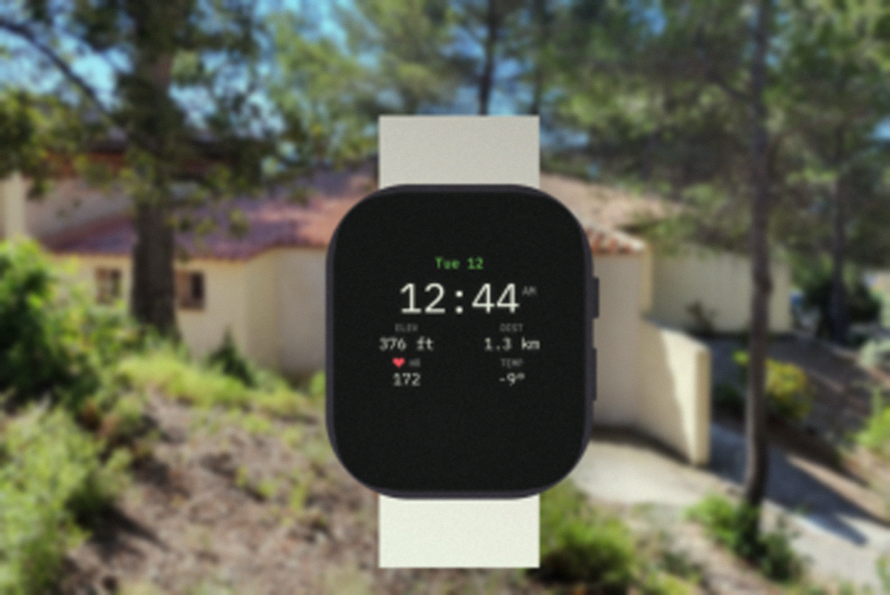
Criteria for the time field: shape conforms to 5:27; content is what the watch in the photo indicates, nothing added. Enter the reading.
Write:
12:44
